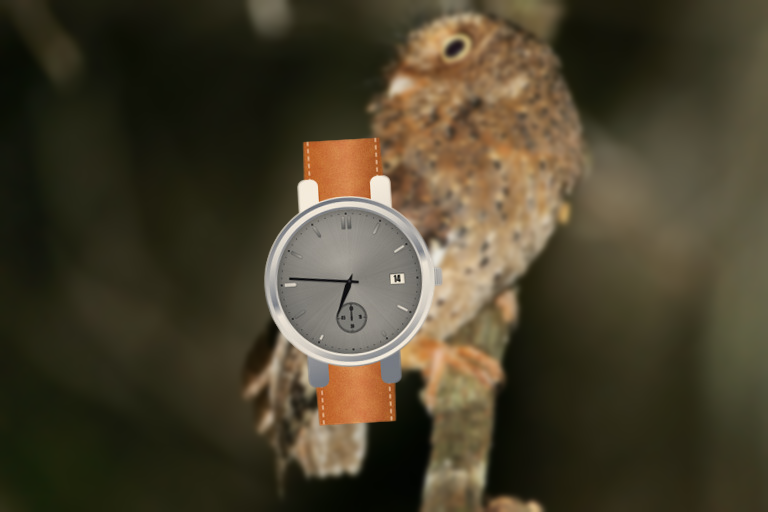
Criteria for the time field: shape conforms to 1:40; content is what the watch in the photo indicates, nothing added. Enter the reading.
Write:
6:46
